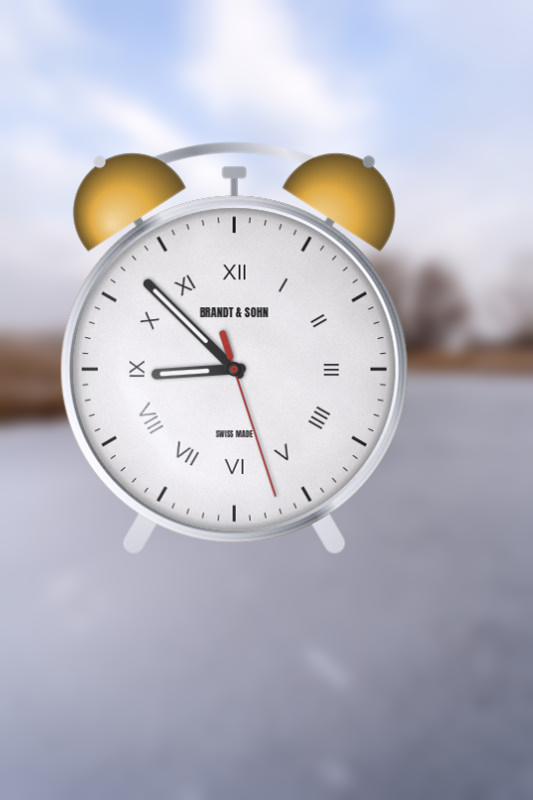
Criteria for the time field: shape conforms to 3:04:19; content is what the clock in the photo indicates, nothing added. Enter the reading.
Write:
8:52:27
